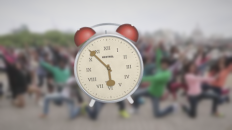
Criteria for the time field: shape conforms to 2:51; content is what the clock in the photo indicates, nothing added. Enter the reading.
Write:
5:53
